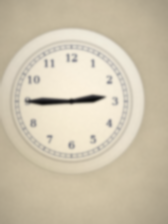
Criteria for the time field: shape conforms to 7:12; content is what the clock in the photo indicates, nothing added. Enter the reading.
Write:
2:45
